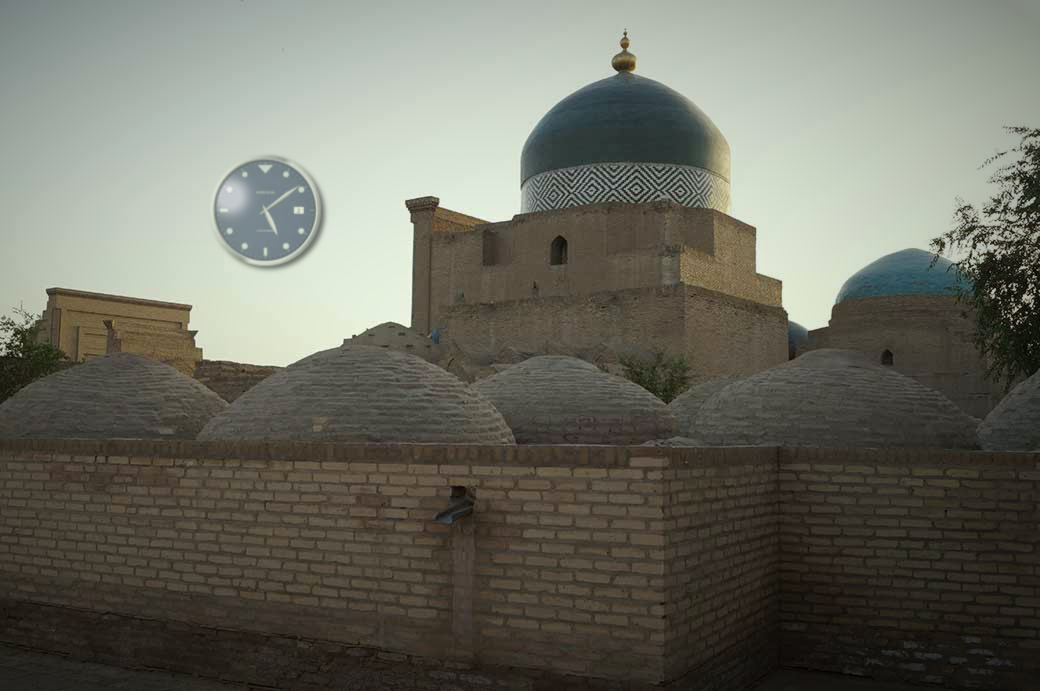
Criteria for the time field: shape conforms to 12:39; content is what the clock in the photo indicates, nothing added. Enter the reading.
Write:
5:09
